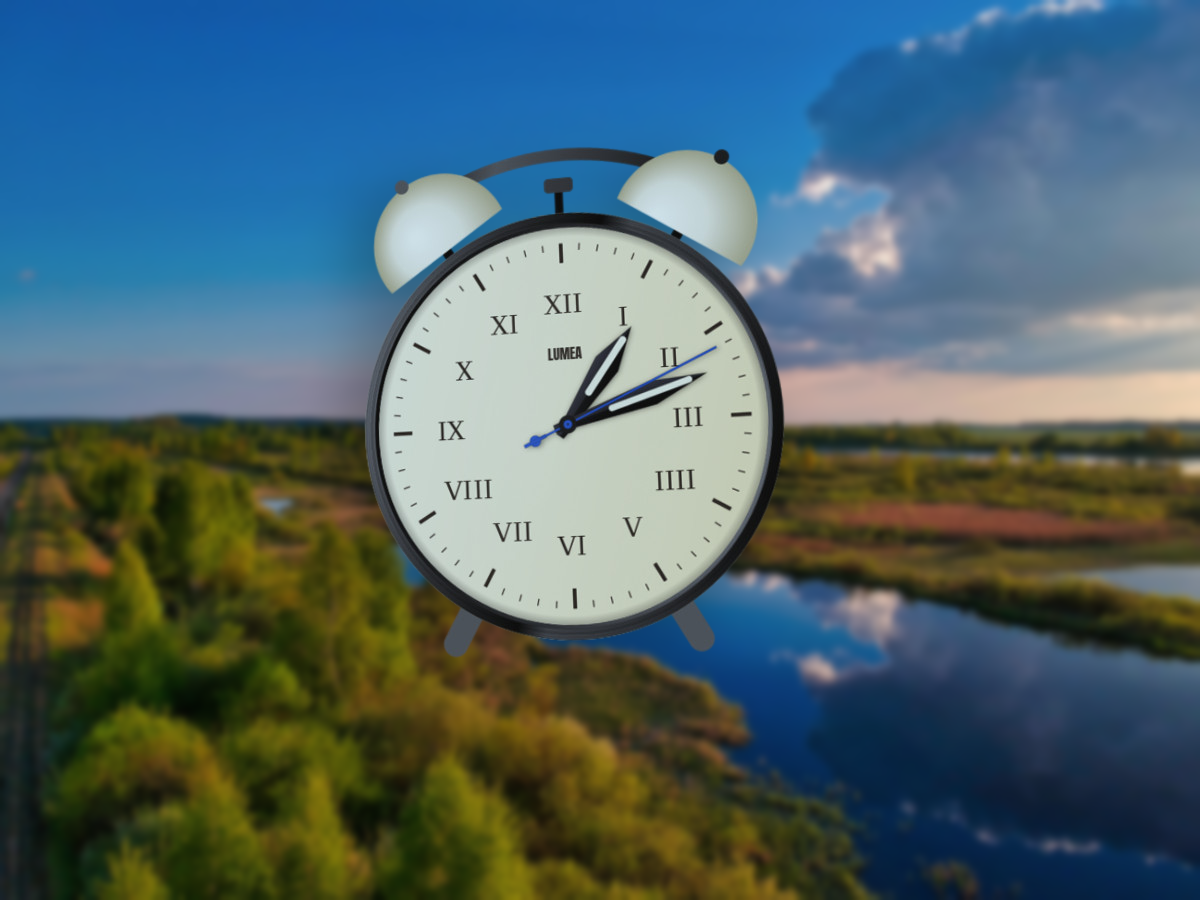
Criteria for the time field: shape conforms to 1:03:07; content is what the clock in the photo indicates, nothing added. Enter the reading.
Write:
1:12:11
